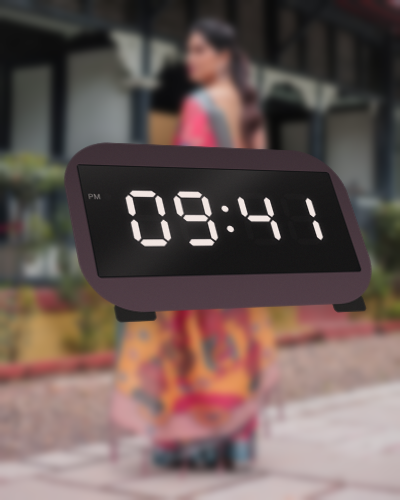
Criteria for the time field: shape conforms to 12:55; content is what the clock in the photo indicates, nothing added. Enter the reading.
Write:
9:41
